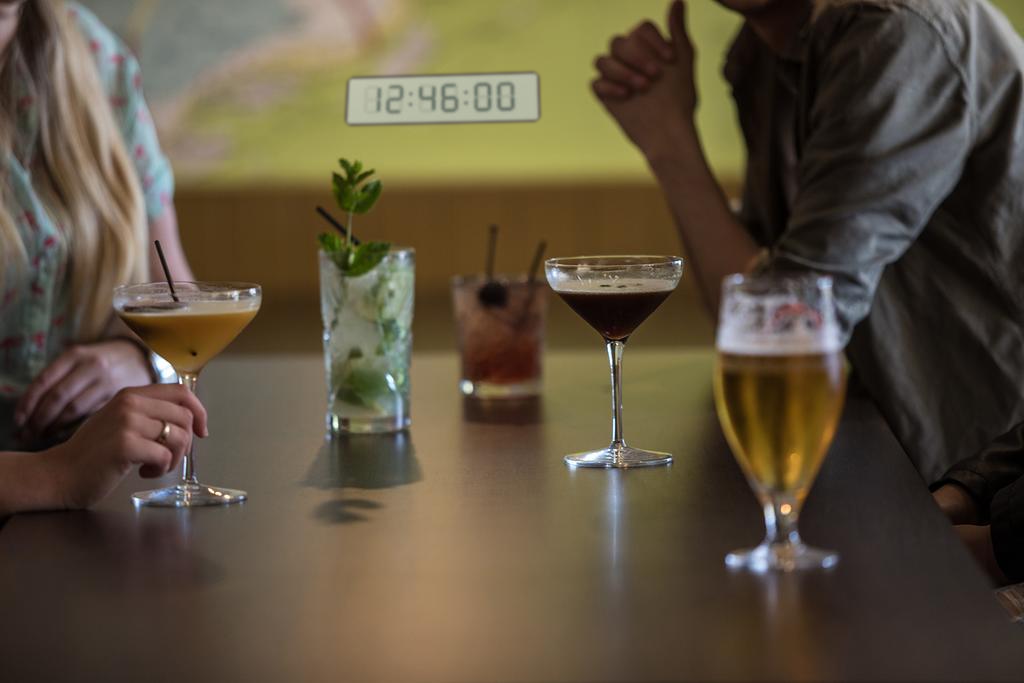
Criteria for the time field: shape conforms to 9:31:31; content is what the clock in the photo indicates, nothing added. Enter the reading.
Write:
12:46:00
